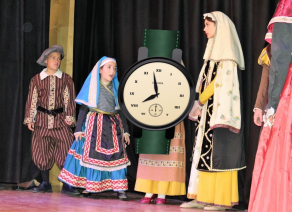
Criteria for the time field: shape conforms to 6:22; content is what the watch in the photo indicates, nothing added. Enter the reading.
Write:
7:58
